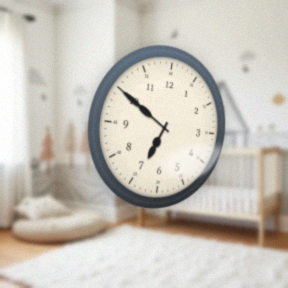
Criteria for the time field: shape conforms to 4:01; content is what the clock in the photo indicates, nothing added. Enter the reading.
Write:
6:50
